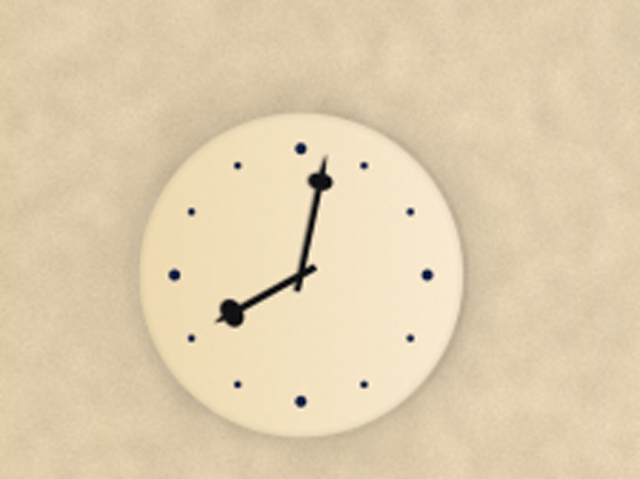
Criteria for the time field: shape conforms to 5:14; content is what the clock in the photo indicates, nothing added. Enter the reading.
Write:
8:02
